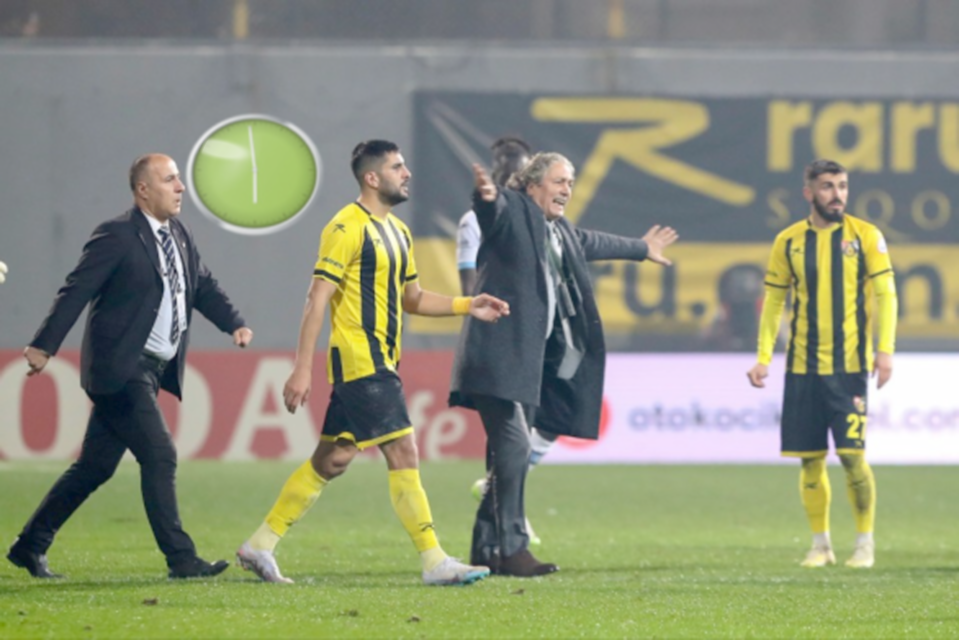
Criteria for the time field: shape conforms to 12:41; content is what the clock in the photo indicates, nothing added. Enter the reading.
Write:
5:59
